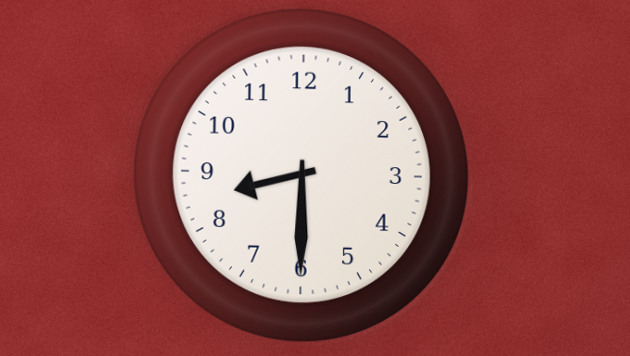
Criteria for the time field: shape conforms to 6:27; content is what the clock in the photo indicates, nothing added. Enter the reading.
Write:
8:30
